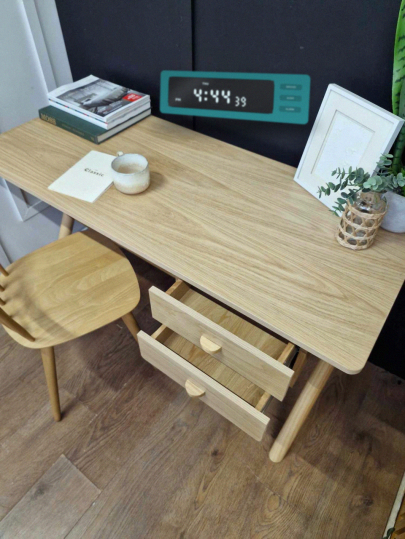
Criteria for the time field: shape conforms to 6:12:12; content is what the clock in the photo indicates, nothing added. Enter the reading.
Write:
4:44:39
